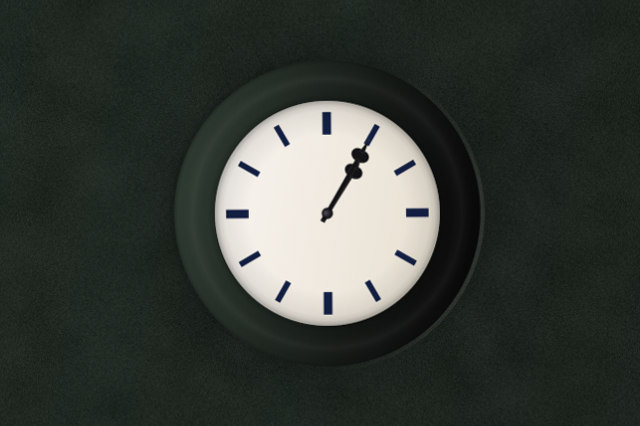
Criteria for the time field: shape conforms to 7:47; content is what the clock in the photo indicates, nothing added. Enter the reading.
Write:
1:05
